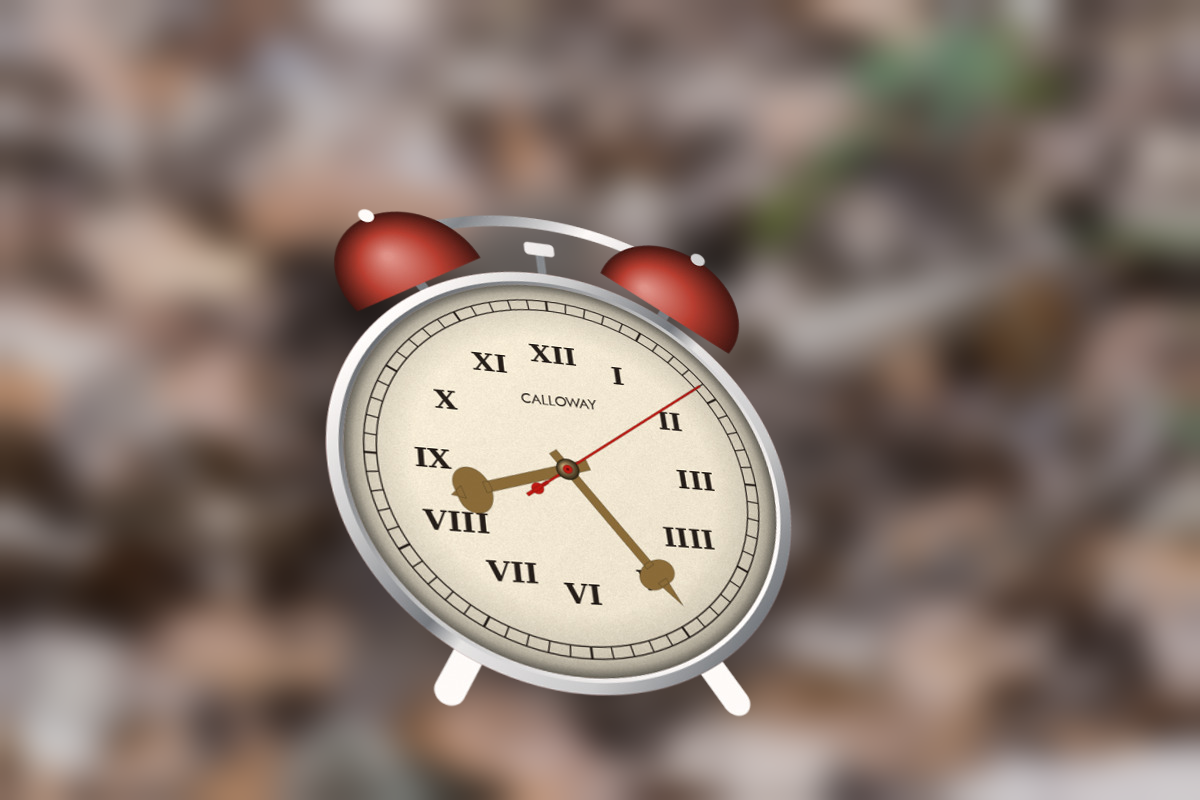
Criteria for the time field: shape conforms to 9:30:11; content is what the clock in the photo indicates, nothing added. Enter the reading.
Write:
8:24:09
